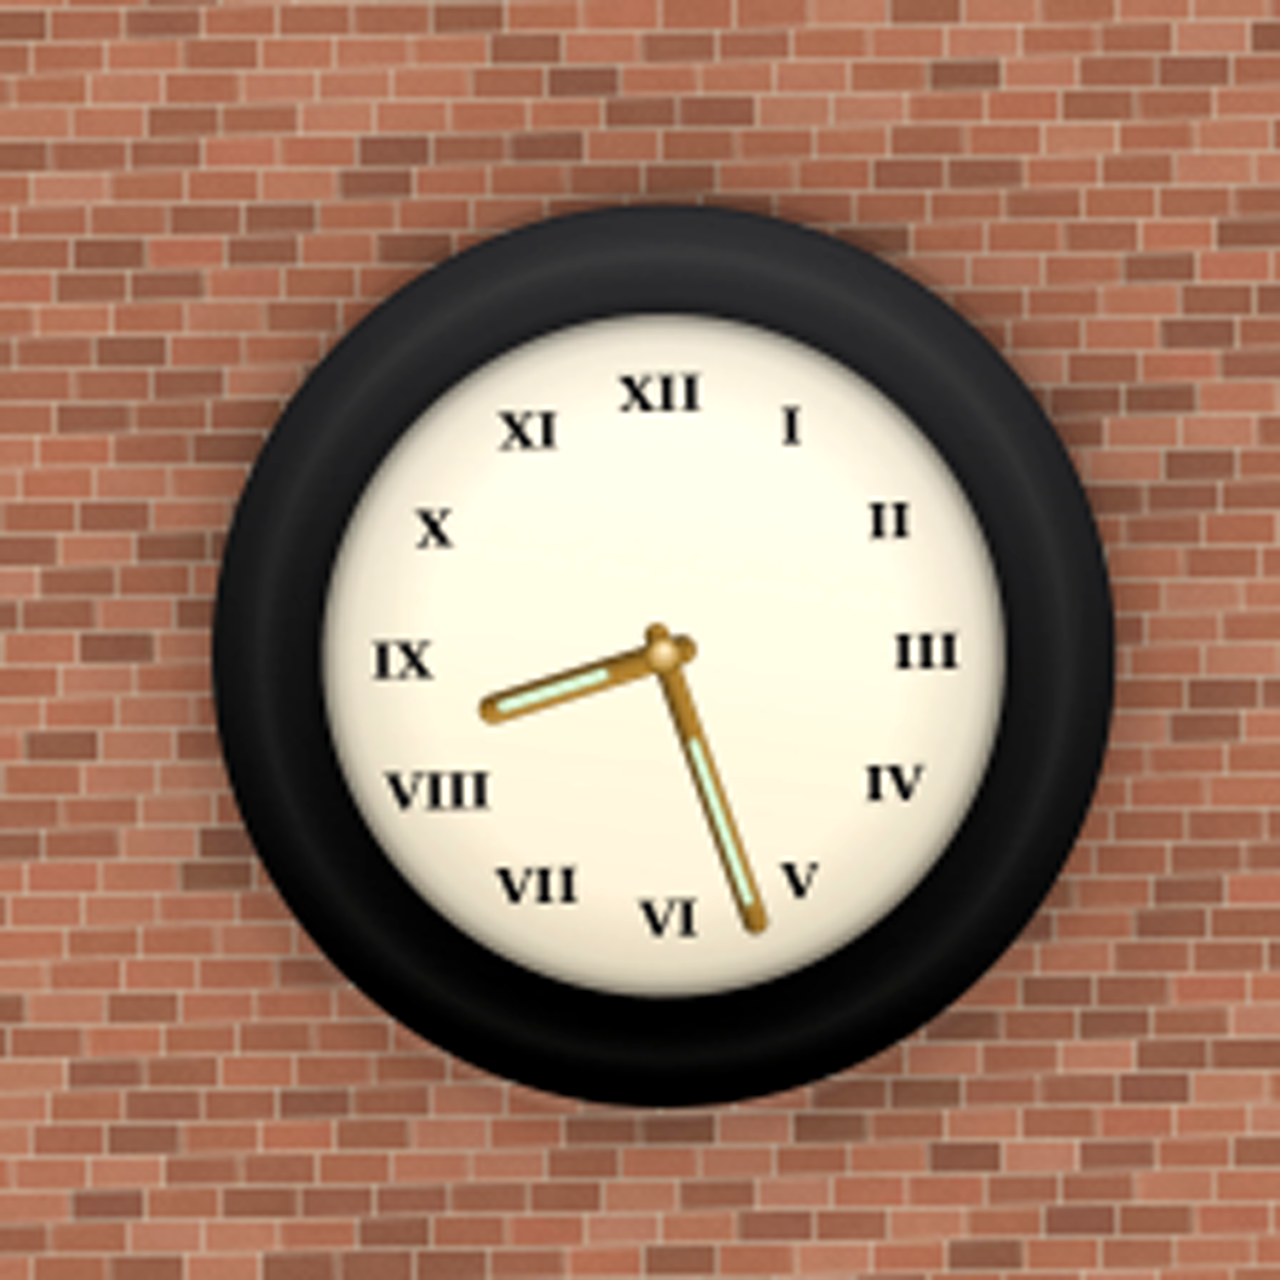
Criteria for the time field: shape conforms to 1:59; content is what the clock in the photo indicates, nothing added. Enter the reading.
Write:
8:27
